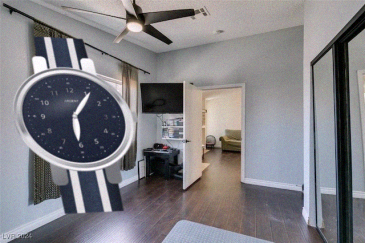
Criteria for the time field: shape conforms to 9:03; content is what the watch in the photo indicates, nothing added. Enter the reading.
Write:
6:06
